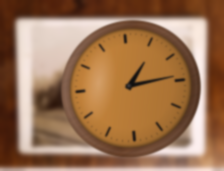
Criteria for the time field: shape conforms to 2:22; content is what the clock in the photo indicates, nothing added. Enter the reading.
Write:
1:14
